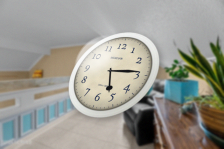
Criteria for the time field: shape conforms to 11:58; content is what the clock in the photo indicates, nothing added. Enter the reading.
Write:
5:14
